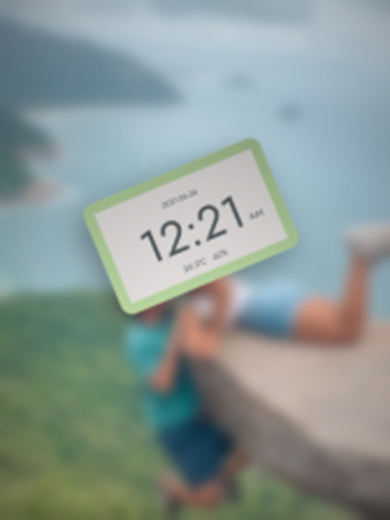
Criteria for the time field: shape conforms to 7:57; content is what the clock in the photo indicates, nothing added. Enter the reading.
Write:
12:21
